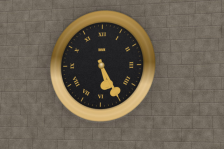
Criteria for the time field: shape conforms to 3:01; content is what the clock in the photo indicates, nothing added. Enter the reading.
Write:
5:25
